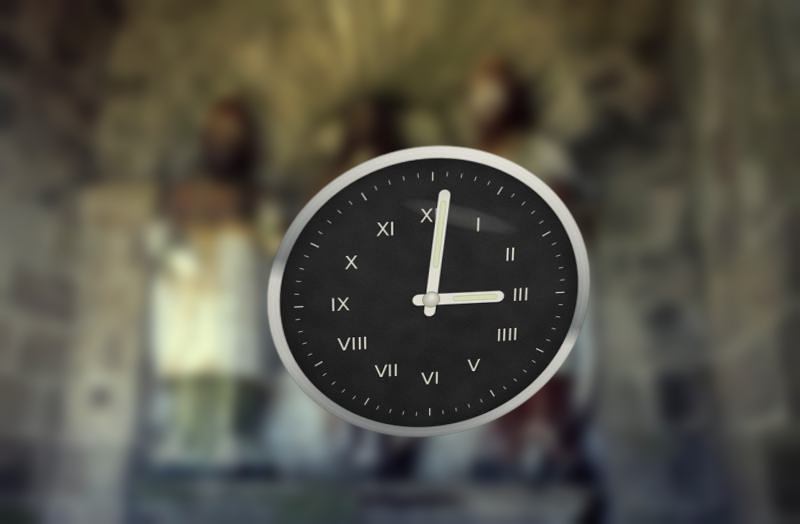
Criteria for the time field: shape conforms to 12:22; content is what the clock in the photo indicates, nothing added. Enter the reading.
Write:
3:01
